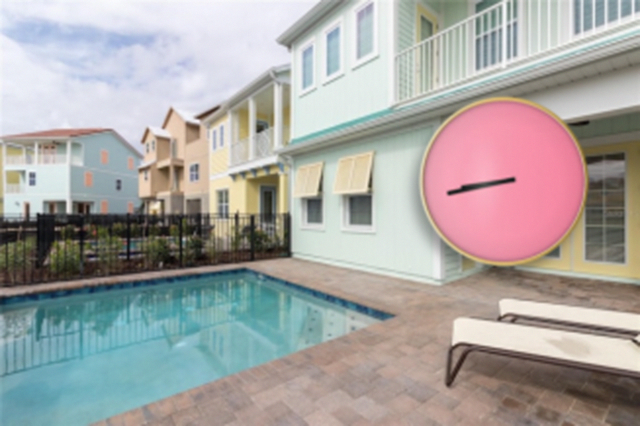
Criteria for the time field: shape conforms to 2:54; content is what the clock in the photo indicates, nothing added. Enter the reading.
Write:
8:43
